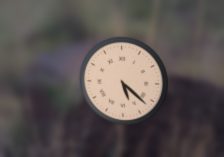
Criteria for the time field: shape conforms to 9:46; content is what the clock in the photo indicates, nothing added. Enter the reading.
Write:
5:22
